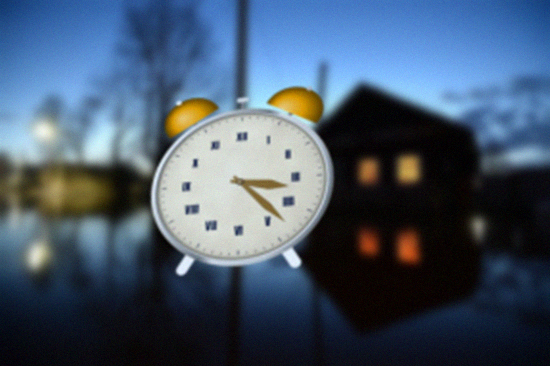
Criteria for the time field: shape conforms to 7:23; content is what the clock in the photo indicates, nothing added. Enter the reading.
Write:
3:23
